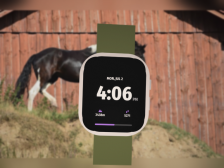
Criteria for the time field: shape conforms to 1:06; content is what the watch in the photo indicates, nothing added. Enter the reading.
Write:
4:06
